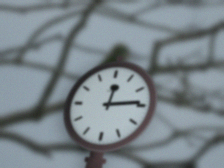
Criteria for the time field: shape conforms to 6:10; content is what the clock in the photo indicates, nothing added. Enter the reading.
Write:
12:14
